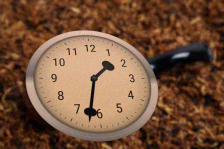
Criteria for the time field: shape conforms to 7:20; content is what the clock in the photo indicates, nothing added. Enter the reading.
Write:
1:32
